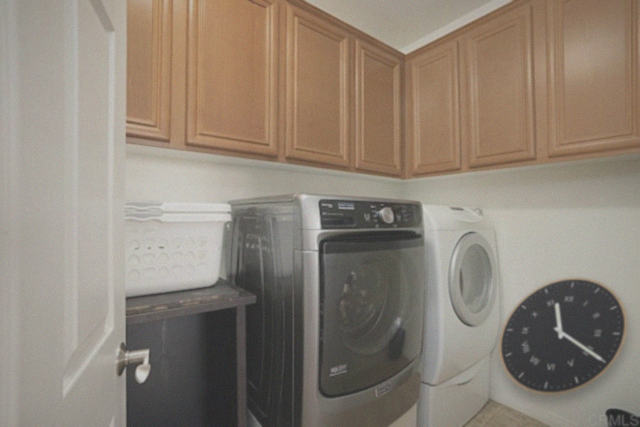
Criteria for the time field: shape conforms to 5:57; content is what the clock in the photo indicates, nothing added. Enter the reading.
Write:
11:20
